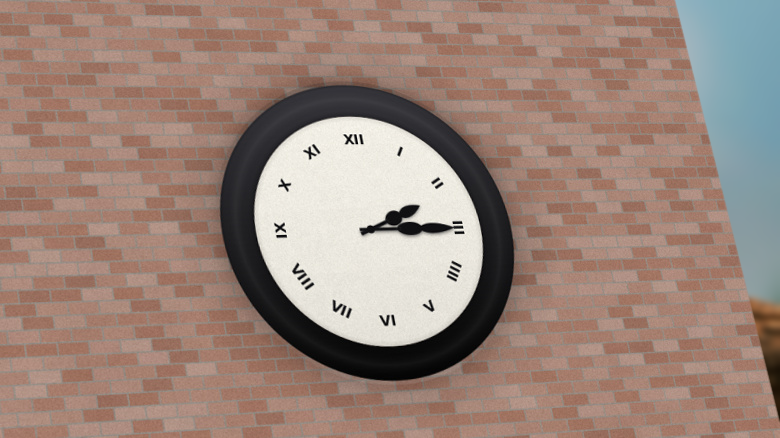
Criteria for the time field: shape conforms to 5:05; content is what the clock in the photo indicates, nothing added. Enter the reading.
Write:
2:15
